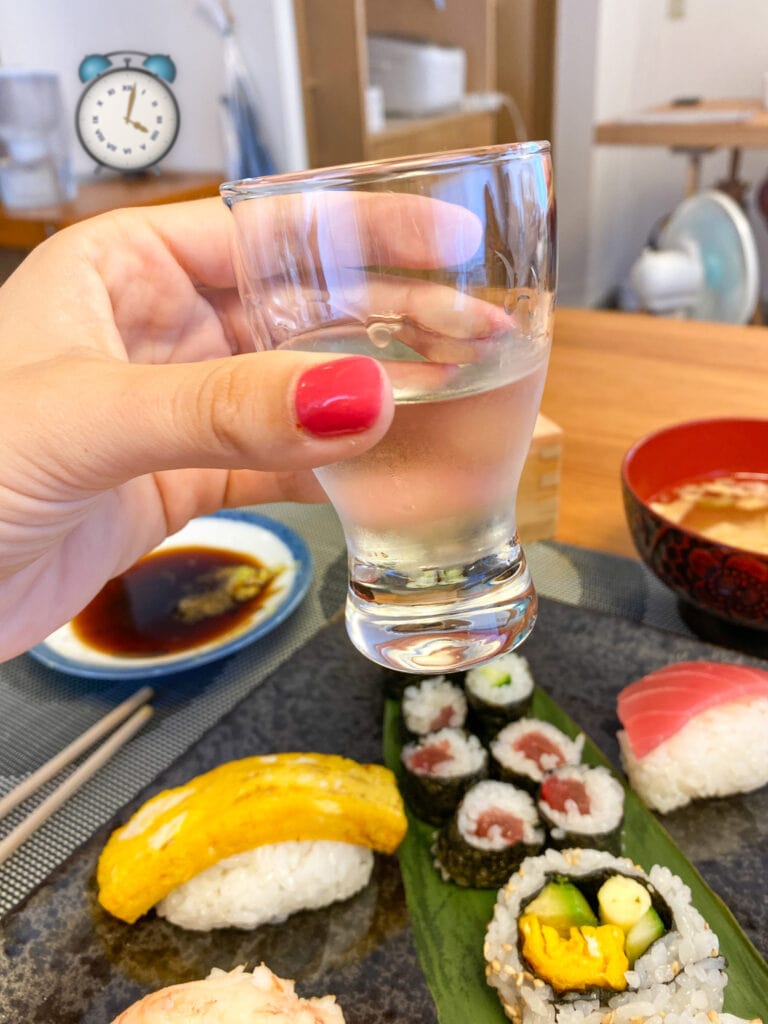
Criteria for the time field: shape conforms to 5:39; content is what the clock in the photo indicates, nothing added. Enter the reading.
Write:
4:02
